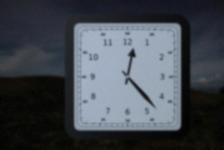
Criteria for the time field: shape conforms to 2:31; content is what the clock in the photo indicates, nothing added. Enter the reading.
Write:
12:23
